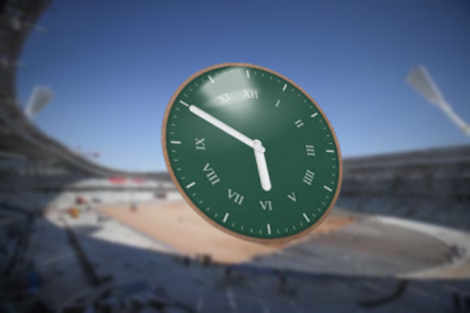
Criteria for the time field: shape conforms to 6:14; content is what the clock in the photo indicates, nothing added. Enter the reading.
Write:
5:50
